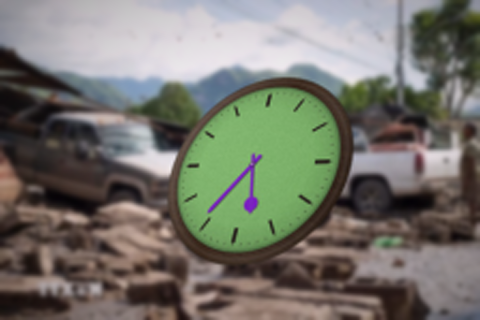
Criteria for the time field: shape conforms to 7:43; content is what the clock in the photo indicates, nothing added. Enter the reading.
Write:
5:36
